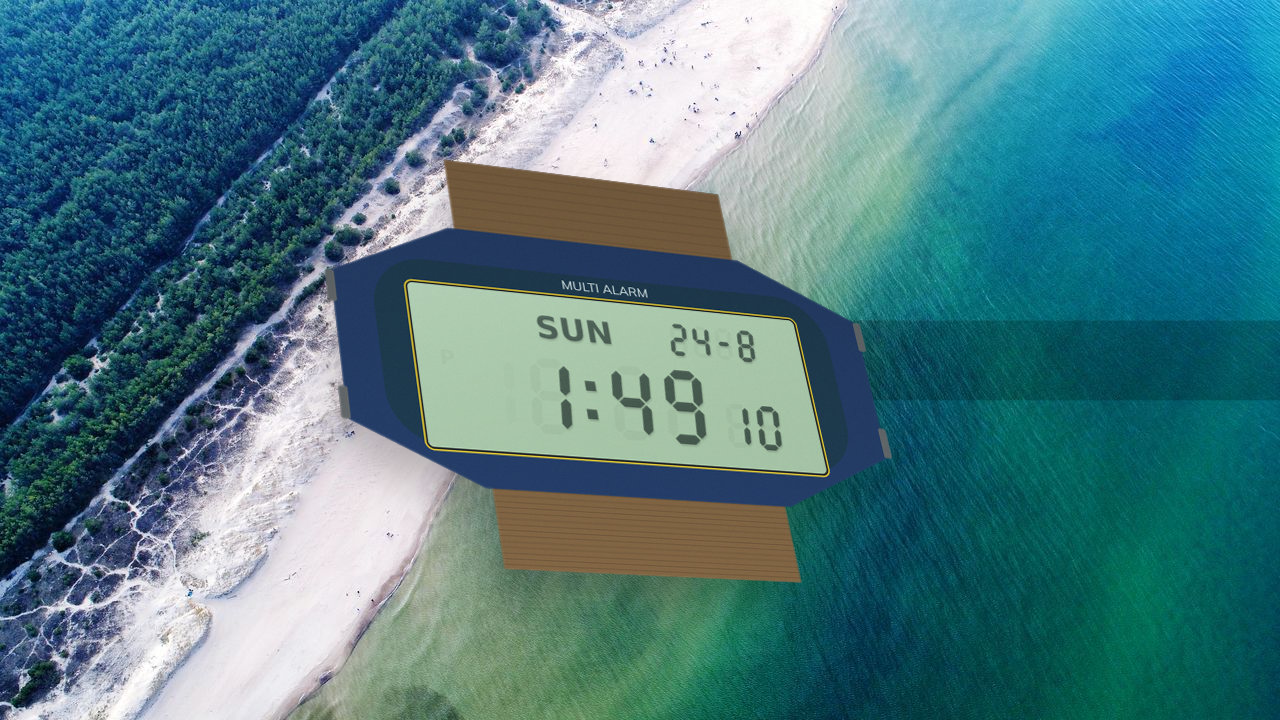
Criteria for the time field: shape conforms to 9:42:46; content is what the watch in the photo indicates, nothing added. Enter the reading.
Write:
1:49:10
